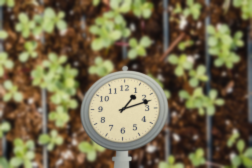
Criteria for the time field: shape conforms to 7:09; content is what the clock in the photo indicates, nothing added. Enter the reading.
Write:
1:12
